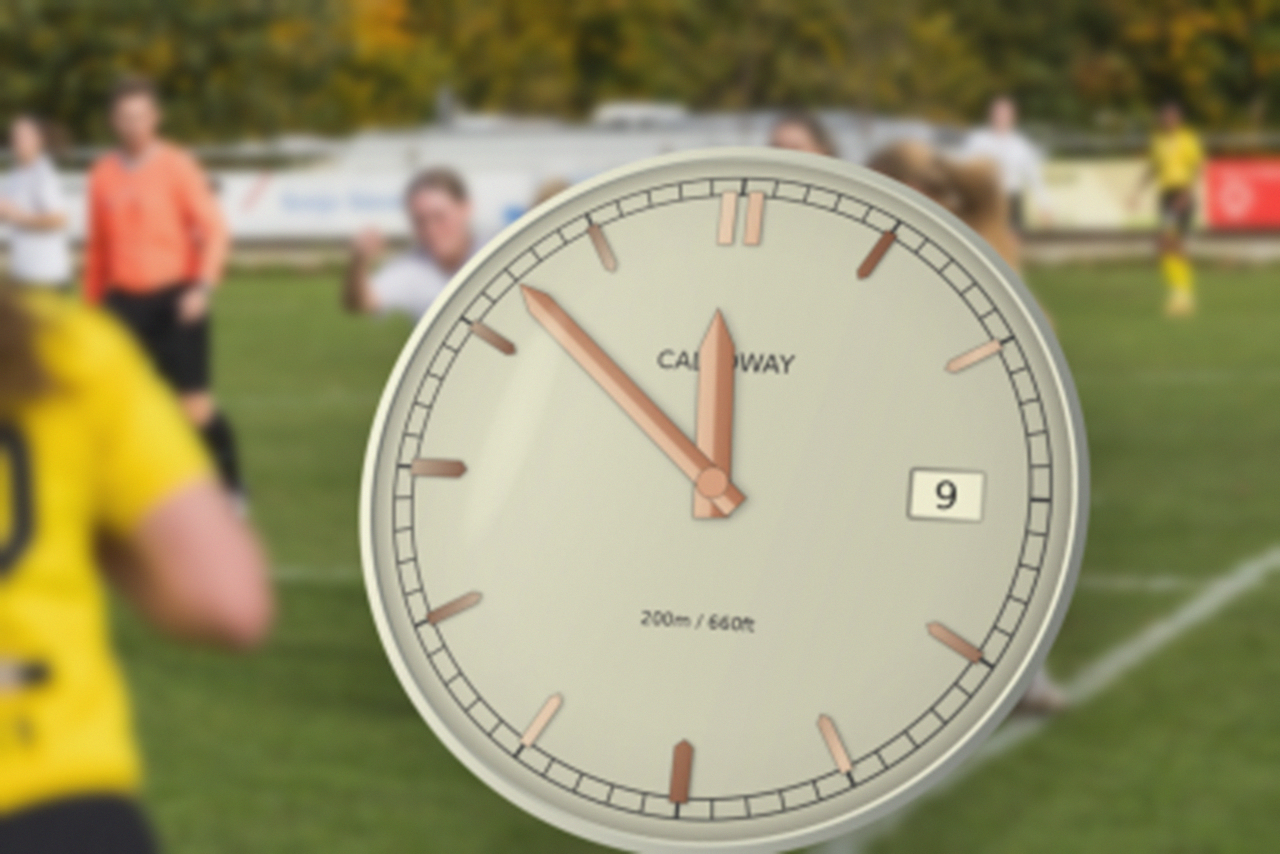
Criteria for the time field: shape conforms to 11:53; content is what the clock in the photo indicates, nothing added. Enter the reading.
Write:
11:52
